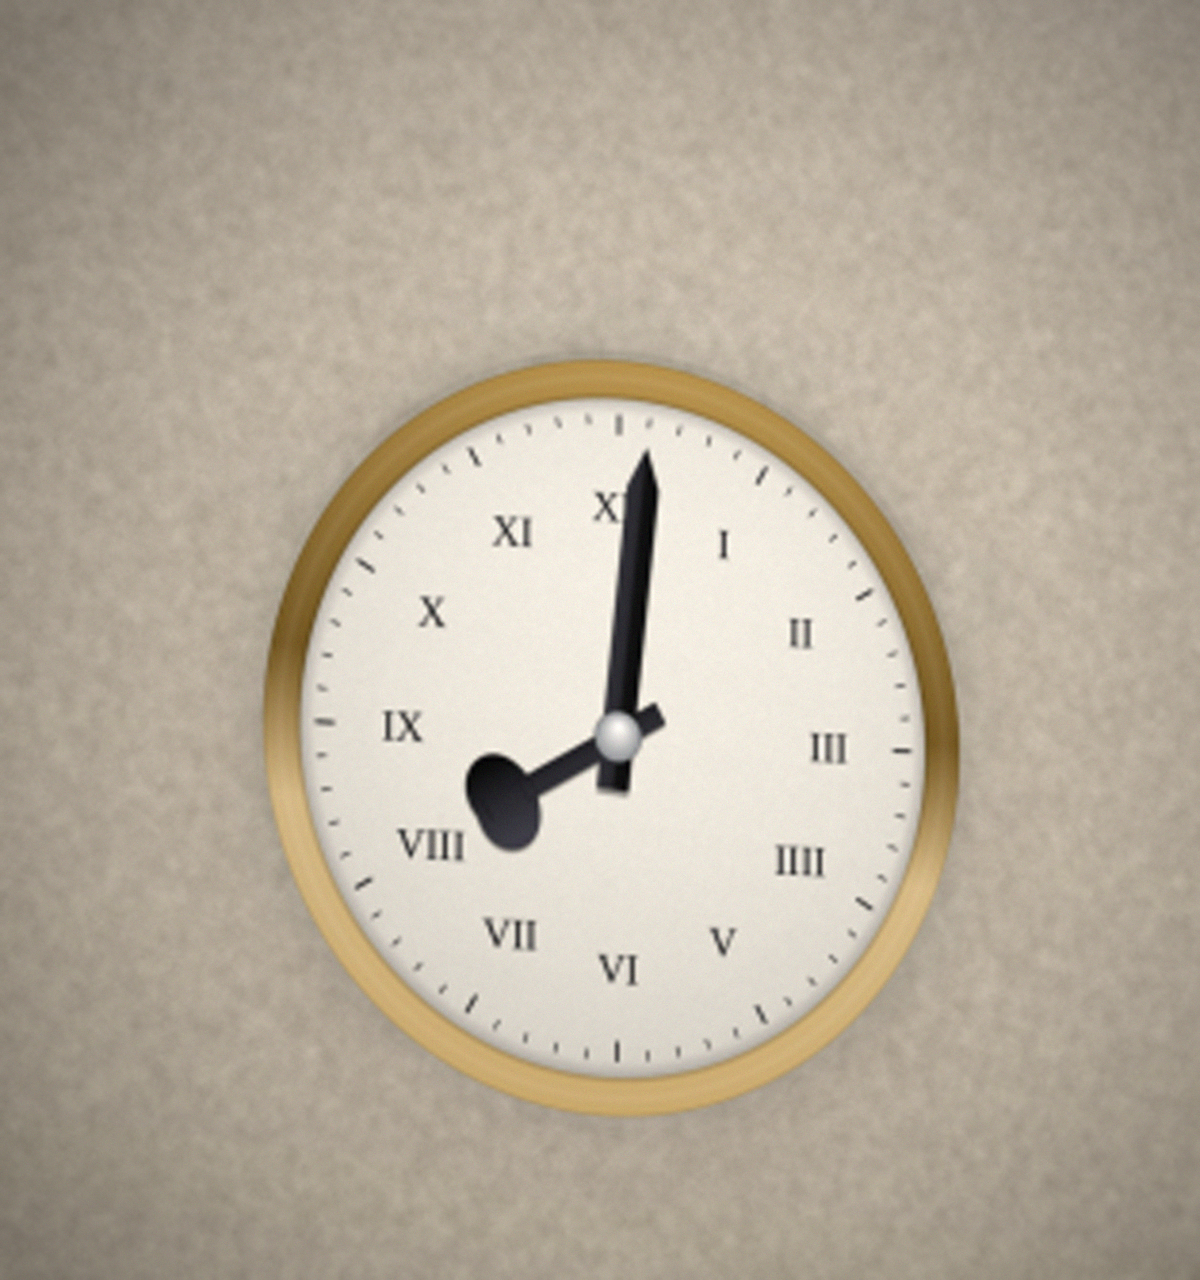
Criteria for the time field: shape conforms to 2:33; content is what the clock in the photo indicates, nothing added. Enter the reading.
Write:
8:01
